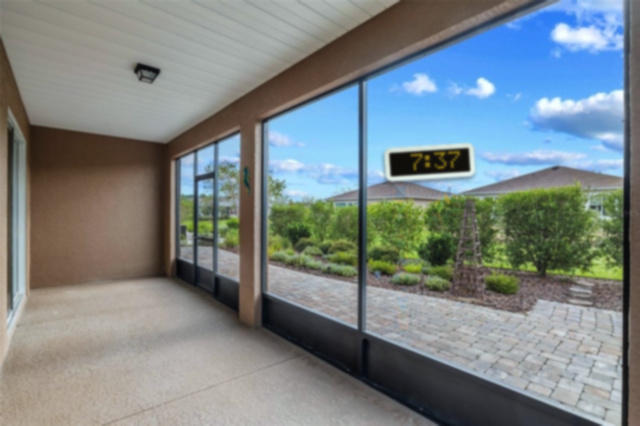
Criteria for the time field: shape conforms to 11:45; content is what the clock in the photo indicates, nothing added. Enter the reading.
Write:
7:37
